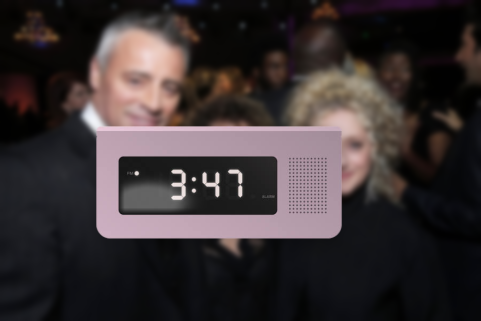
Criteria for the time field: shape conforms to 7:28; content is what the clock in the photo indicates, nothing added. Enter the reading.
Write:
3:47
